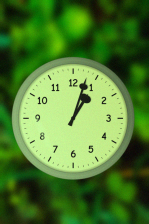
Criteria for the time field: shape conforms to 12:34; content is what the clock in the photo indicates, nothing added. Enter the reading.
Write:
1:03
